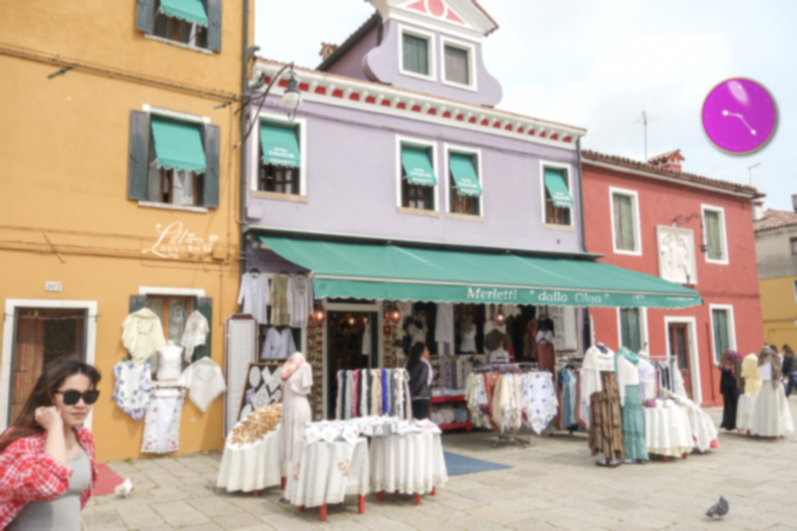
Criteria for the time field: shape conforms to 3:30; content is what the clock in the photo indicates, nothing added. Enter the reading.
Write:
9:23
